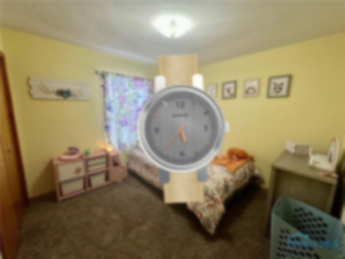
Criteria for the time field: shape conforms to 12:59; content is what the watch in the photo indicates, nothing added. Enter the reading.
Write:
5:37
